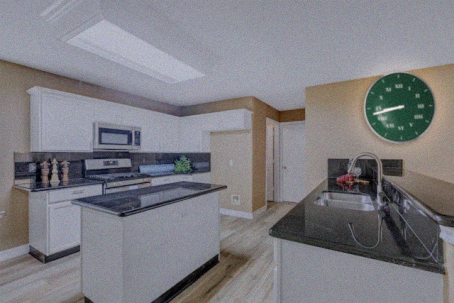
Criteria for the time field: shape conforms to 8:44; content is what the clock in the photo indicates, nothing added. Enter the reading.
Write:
8:43
